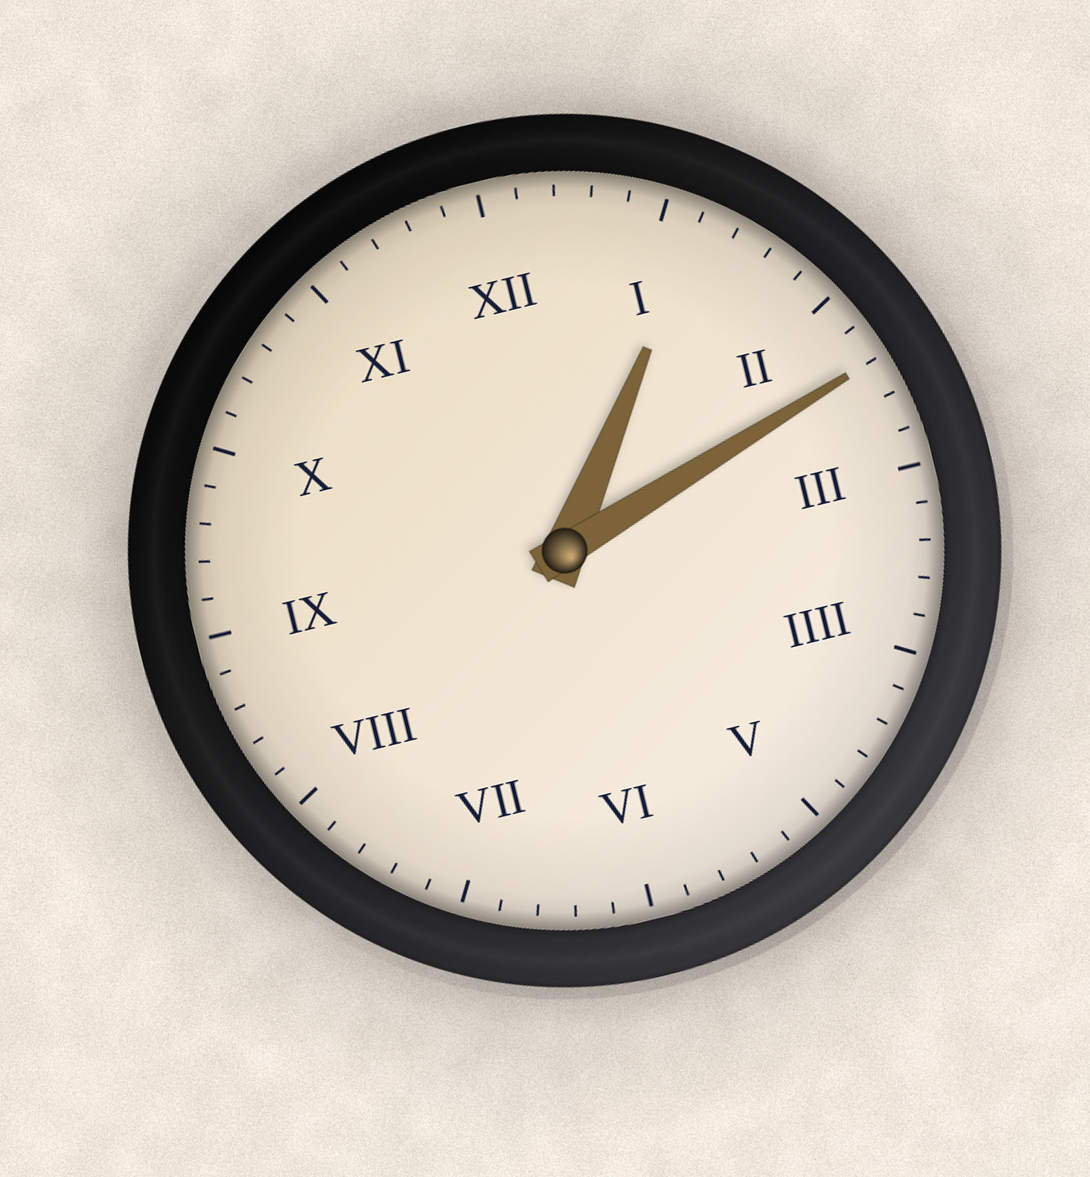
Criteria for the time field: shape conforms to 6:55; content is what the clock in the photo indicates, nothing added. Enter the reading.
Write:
1:12
